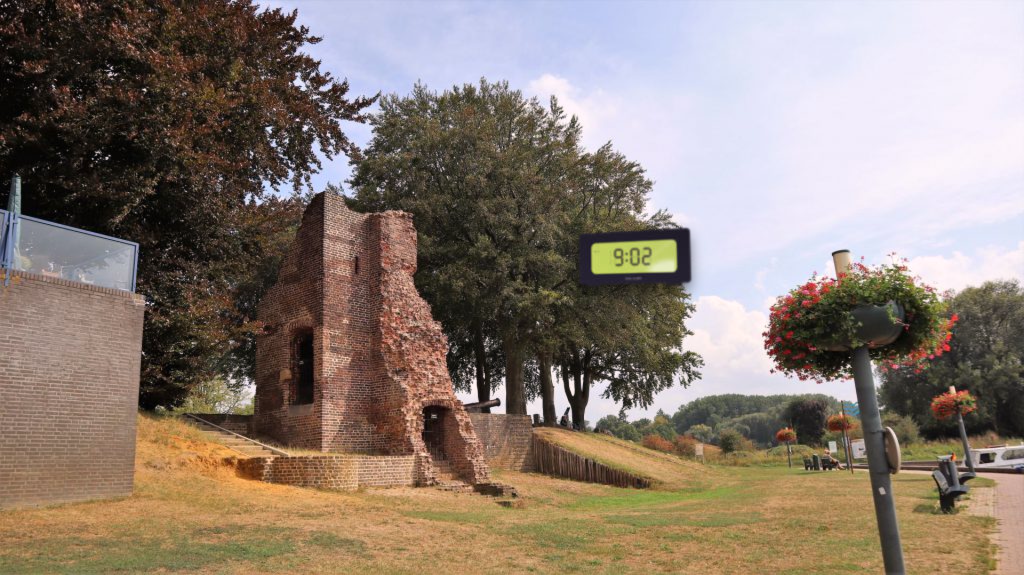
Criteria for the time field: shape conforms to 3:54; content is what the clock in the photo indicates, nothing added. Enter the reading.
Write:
9:02
